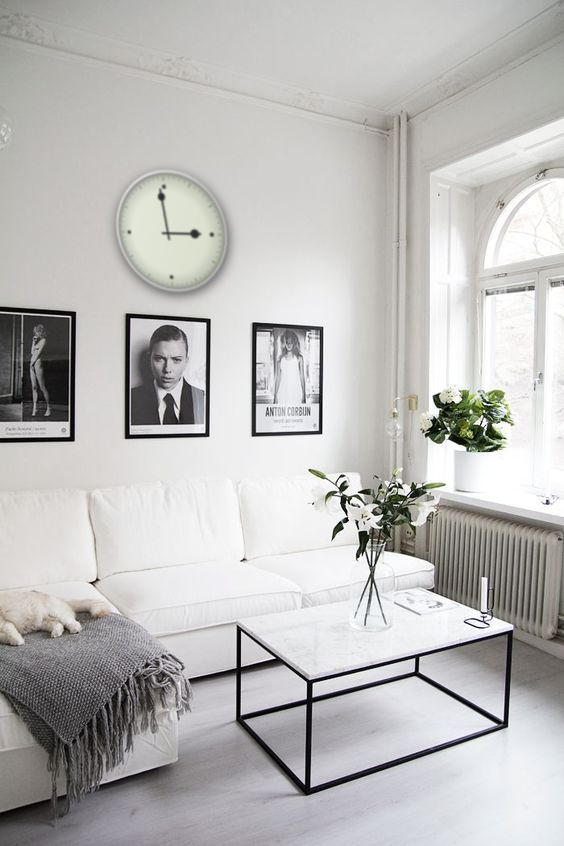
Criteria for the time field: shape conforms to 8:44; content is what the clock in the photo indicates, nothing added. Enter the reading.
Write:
2:59
